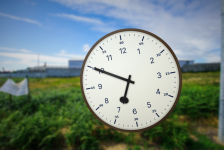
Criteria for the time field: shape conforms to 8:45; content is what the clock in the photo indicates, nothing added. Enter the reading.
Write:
6:50
